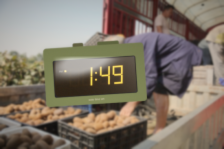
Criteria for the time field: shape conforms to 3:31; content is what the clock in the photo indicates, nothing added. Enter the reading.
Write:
1:49
